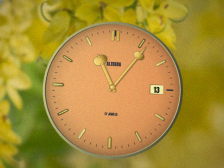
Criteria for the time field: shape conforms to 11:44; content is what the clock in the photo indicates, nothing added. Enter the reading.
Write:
11:06
